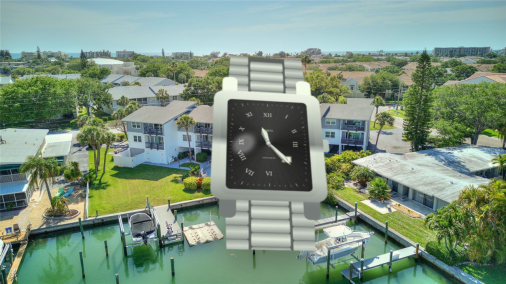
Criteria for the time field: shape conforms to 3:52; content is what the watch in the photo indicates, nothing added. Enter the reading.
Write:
11:23
